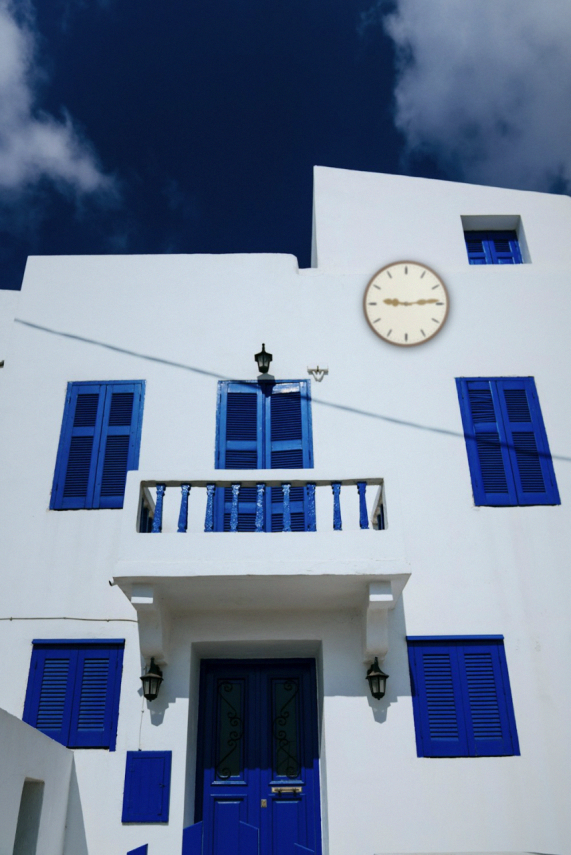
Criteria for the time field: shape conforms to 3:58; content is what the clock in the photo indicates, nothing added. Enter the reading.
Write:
9:14
